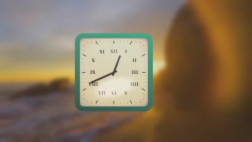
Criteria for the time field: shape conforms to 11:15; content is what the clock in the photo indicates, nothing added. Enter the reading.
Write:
12:41
